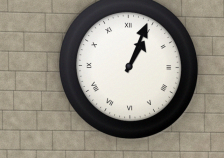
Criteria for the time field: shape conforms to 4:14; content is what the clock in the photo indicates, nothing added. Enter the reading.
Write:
1:04
